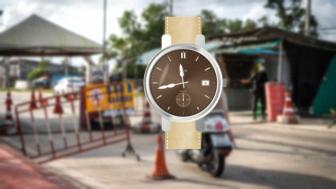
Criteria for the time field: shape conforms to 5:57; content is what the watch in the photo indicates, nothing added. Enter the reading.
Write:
11:43
